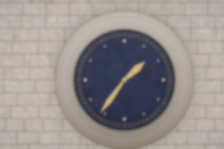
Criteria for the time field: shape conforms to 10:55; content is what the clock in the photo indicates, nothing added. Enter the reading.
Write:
1:36
